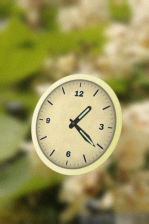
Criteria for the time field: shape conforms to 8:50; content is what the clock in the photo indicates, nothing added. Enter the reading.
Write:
1:21
